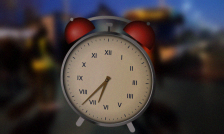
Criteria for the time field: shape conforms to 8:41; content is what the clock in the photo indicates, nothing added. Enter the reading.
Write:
6:37
